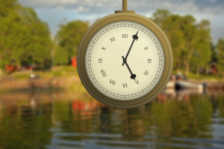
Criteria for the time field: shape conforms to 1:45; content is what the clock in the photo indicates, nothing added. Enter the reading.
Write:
5:04
